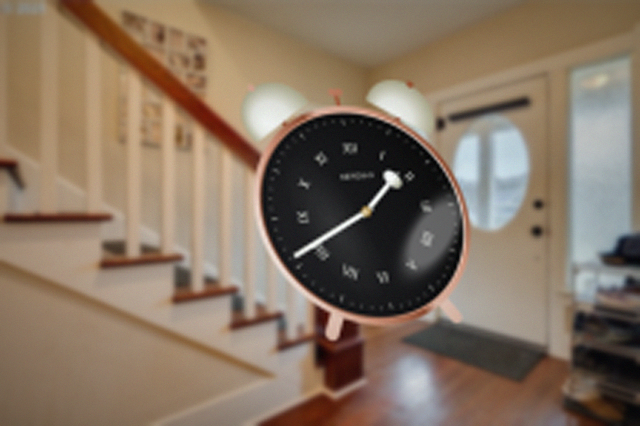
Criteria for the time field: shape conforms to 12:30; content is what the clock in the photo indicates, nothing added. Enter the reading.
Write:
1:41
